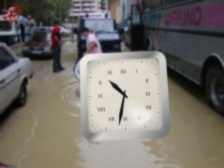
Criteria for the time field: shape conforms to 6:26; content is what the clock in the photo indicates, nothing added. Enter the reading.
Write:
10:32
